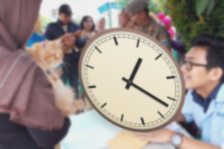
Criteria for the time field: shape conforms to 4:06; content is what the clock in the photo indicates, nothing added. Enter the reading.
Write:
1:22
